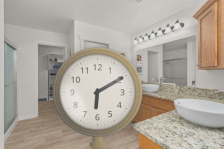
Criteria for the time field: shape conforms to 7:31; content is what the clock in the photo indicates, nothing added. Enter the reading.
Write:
6:10
